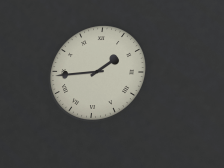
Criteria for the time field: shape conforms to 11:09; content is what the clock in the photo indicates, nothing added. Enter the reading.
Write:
1:44
